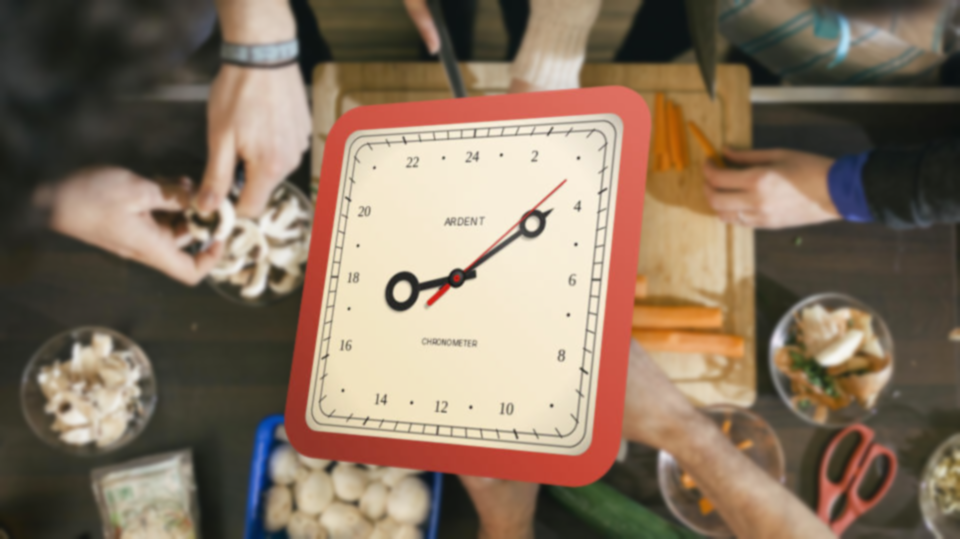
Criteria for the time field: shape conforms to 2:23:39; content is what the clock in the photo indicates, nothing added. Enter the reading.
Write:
17:09:08
